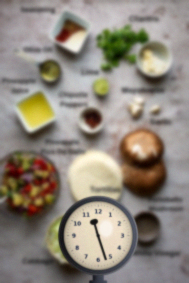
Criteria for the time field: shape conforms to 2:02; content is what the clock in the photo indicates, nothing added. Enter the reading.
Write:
11:27
